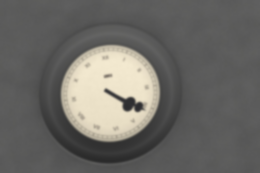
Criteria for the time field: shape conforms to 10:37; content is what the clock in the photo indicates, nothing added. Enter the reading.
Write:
4:21
